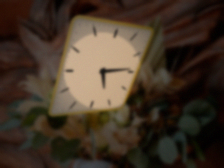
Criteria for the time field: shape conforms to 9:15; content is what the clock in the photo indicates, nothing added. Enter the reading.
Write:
5:14
